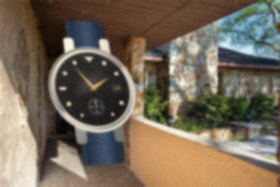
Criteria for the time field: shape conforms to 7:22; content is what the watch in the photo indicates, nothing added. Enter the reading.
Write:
1:54
